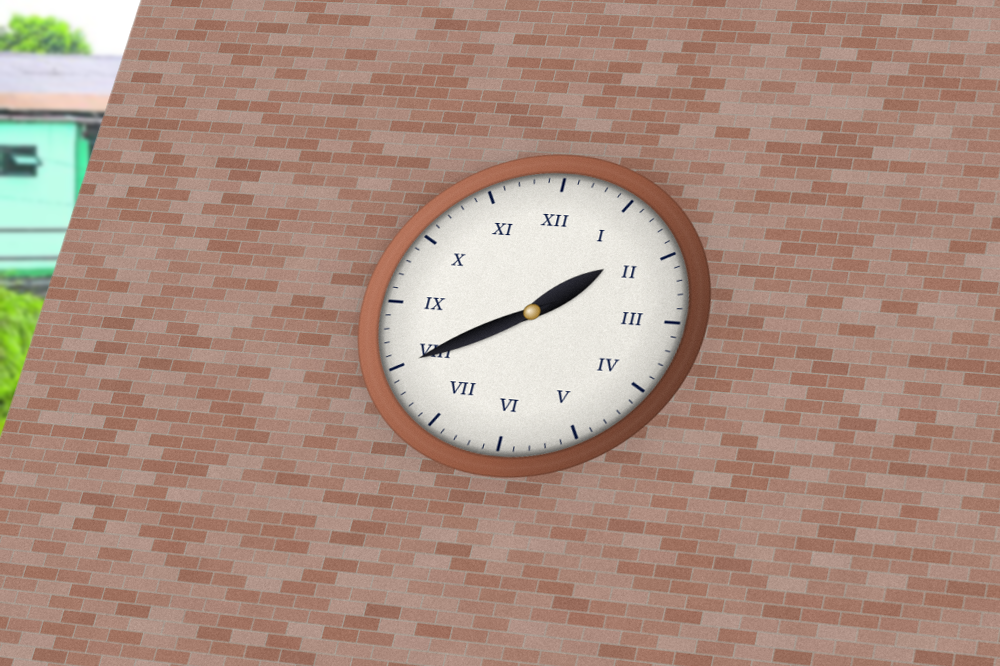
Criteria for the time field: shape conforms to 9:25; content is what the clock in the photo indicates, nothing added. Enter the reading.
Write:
1:40
